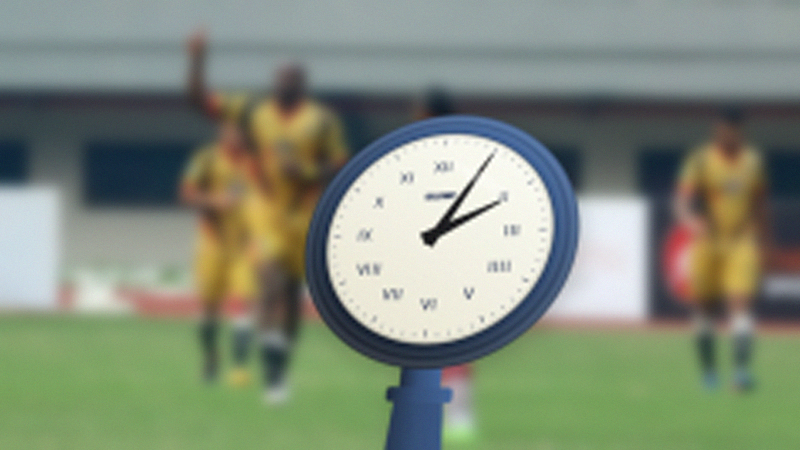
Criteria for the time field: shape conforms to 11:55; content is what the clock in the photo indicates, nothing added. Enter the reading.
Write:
2:05
